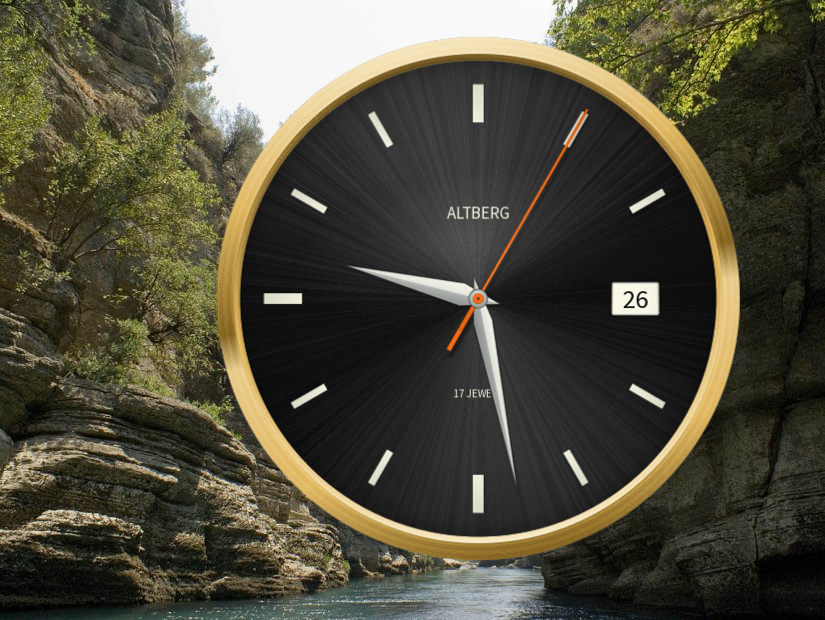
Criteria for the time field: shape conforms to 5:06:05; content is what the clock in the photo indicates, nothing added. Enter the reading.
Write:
9:28:05
